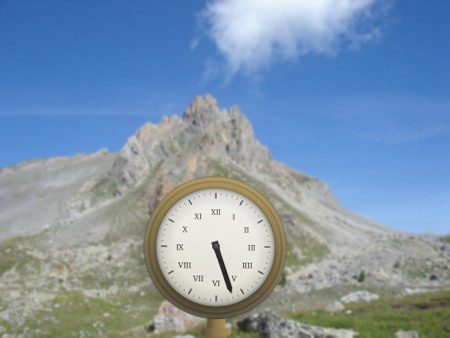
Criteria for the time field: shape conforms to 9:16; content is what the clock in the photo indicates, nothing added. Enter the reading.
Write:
5:27
